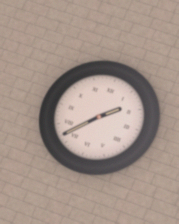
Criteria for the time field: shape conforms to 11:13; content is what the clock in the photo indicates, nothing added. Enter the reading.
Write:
1:37
